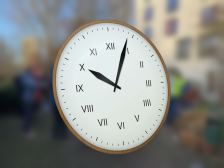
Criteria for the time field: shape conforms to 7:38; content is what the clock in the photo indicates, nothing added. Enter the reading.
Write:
10:04
